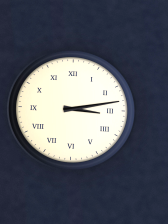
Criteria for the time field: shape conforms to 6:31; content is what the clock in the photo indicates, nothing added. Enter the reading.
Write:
3:13
